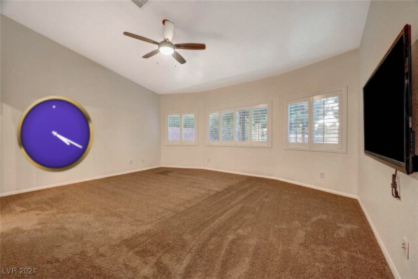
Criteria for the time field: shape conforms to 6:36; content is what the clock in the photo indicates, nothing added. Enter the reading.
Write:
4:20
